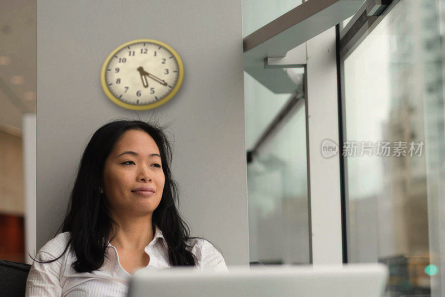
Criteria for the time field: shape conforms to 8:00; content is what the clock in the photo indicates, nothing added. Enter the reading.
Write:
5:20
